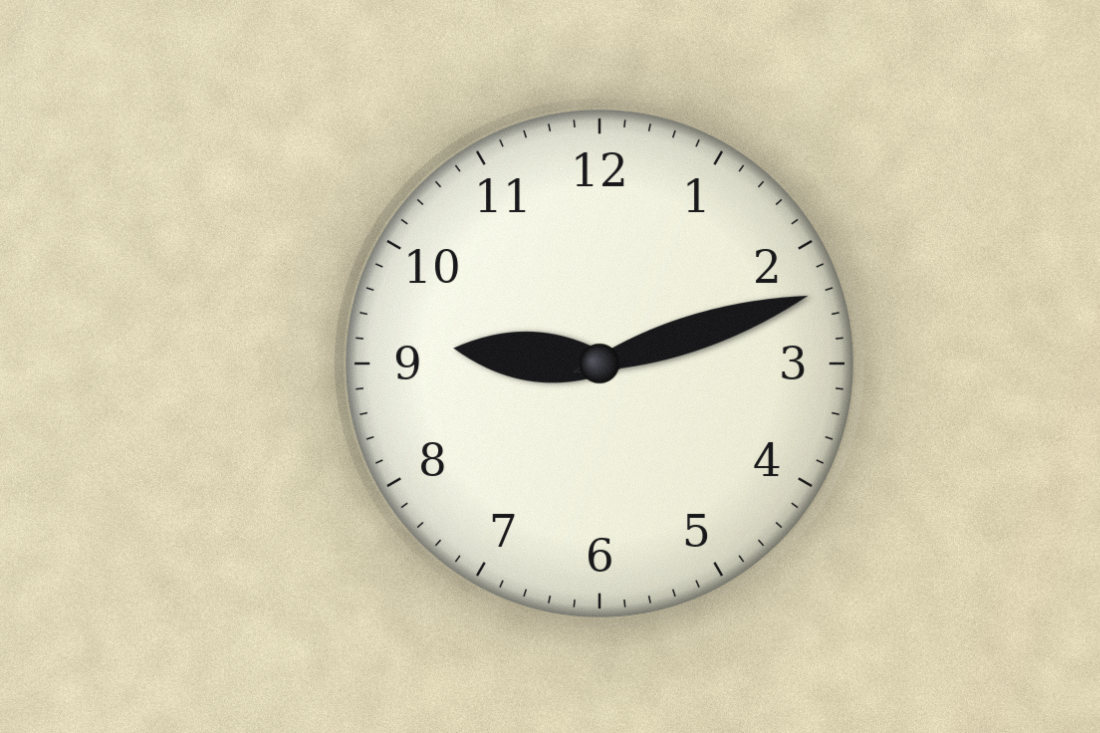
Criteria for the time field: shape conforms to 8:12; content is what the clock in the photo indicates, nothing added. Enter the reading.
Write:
9:12
